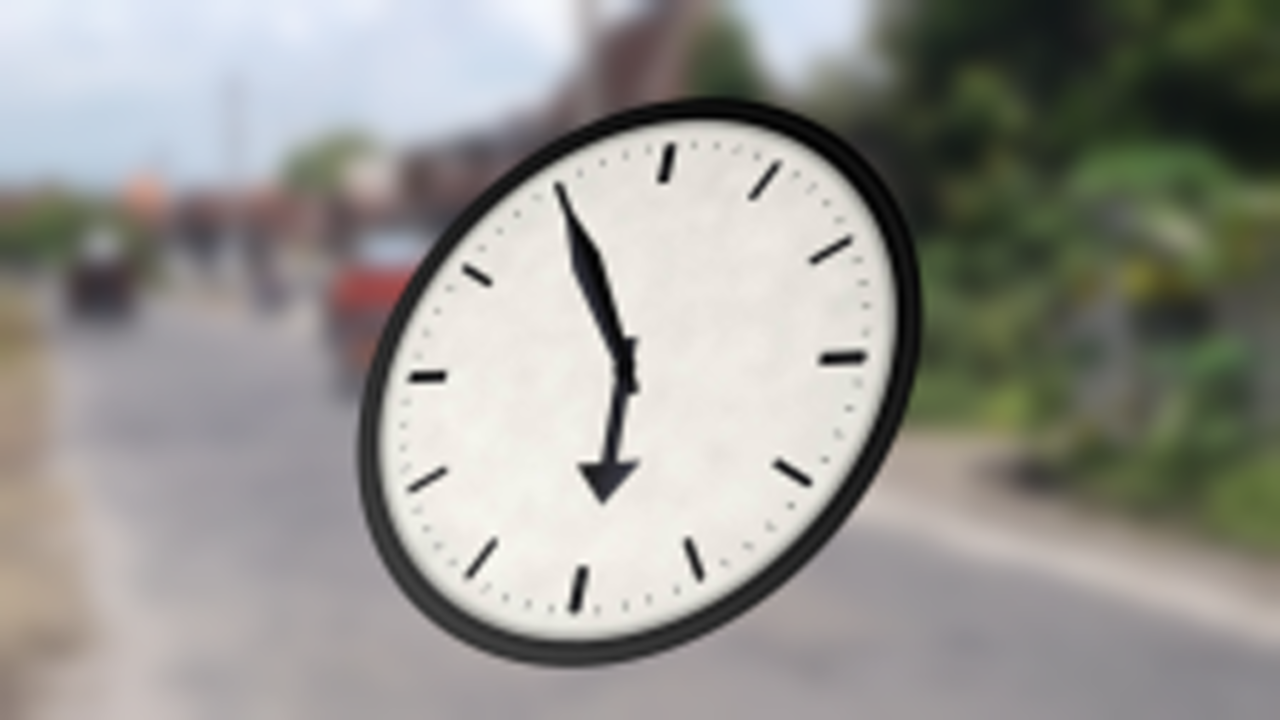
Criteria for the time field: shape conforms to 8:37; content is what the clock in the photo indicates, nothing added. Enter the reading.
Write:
5:55
